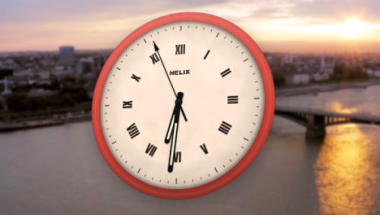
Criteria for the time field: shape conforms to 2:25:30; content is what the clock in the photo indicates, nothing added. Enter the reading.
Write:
6:30:56
